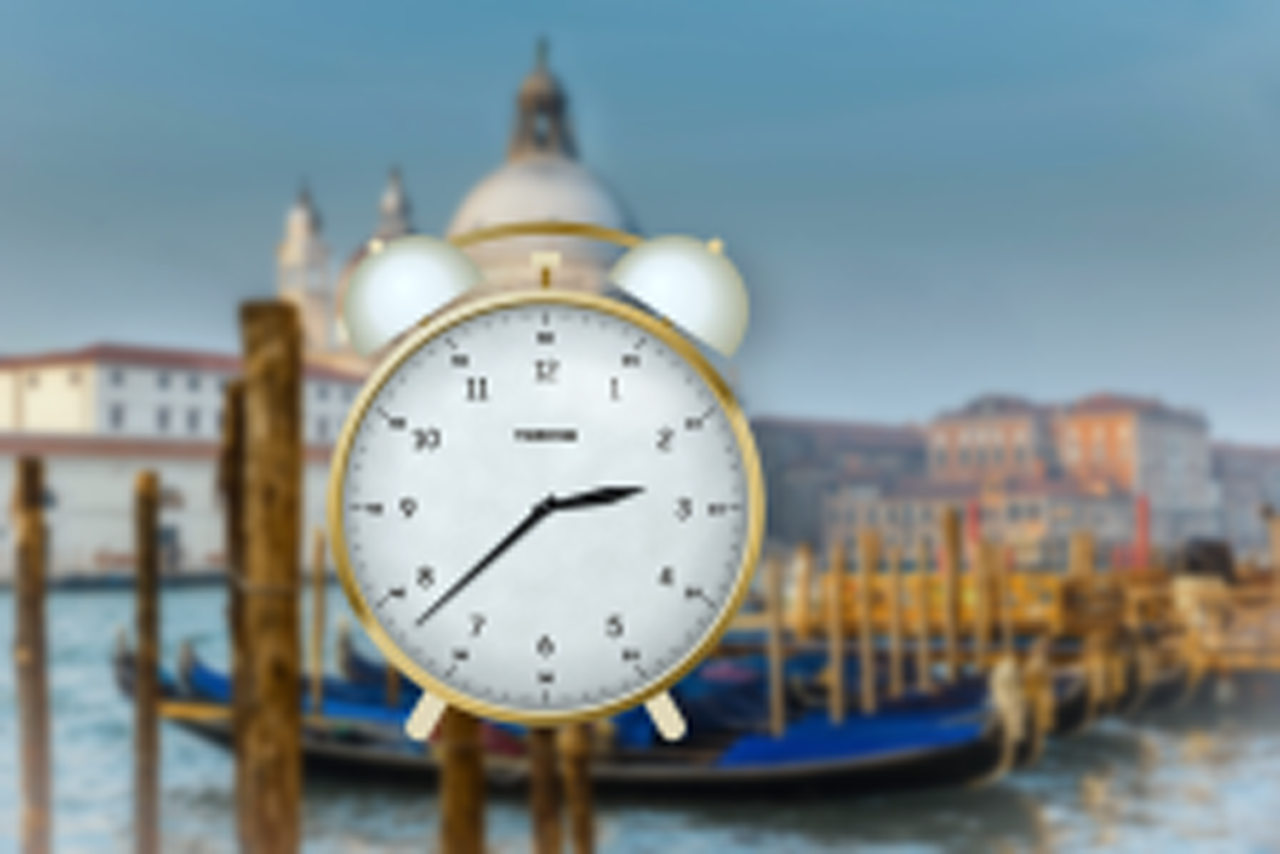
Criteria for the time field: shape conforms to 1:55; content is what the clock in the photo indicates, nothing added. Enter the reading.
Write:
2:38
